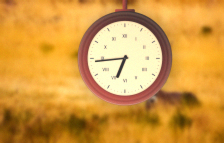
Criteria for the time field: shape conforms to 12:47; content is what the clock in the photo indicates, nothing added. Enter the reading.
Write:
6:44
